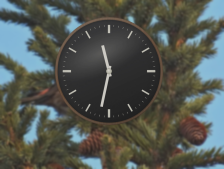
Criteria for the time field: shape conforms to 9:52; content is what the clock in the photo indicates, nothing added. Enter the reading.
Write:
11:32
